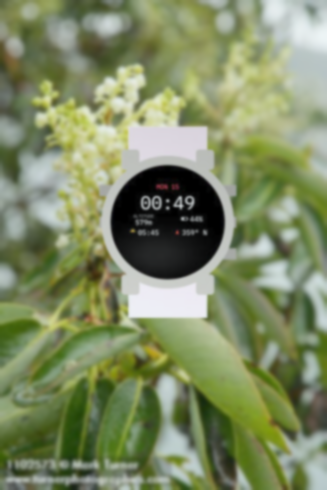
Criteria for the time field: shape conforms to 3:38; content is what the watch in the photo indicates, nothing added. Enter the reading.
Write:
0:49
